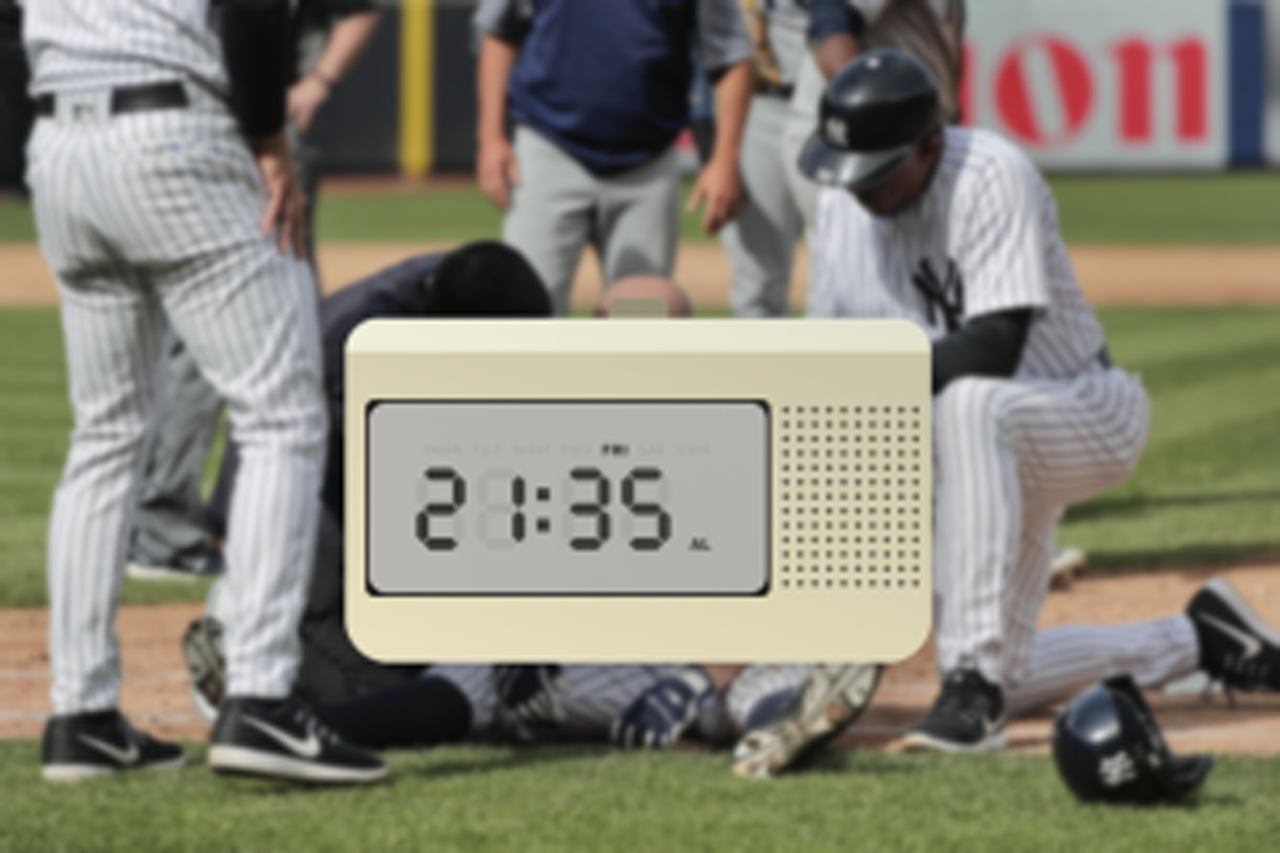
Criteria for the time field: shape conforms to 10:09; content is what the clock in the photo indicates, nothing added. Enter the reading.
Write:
21:35
